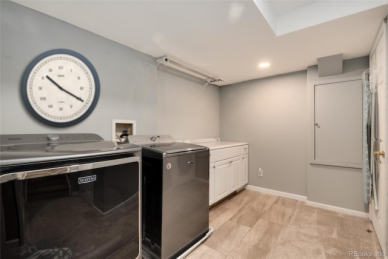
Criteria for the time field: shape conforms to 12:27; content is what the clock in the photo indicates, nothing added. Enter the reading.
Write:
10:20
